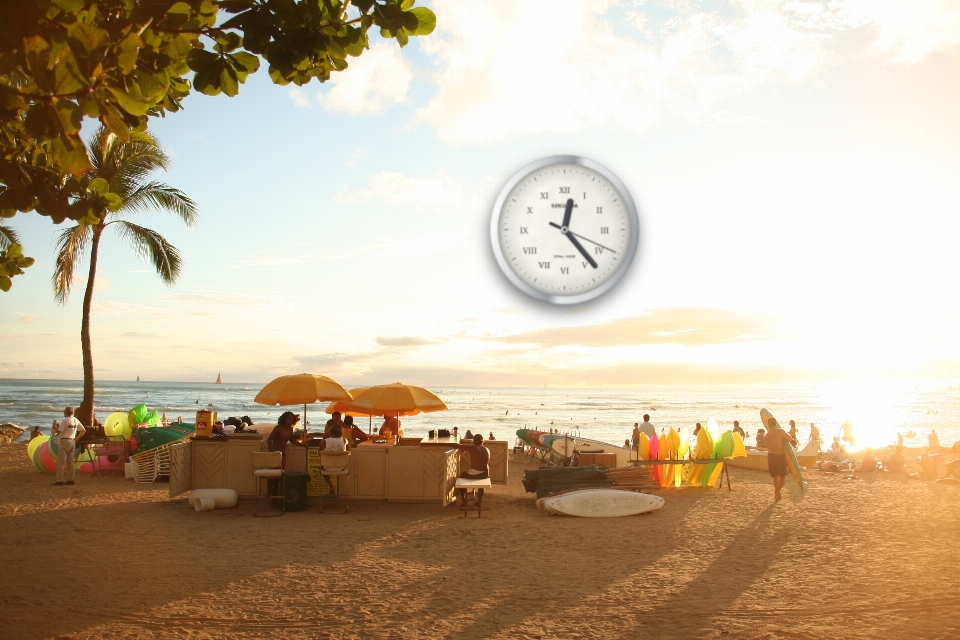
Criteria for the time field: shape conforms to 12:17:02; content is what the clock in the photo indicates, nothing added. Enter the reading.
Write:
12:23:19
